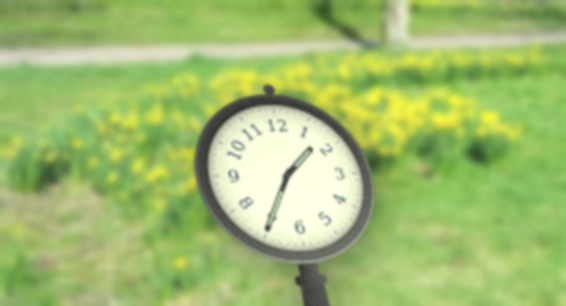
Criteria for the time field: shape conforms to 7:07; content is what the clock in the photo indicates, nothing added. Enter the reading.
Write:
1:35
